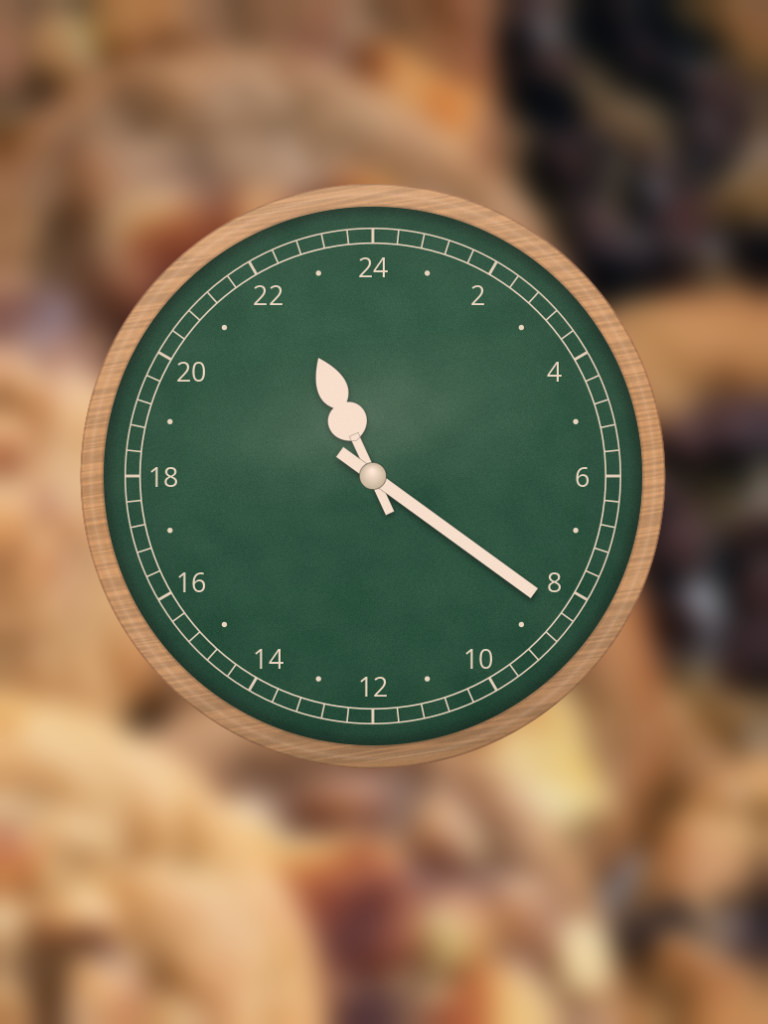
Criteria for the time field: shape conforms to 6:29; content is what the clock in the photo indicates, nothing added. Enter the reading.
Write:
22:21
